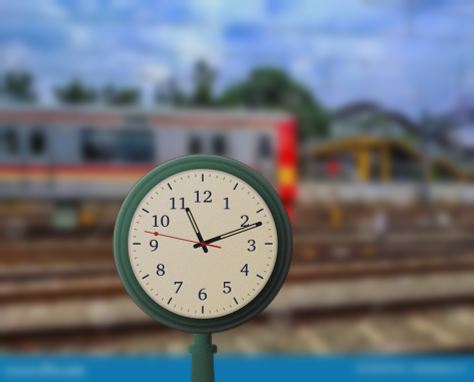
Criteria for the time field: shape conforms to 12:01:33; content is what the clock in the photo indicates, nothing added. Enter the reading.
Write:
11:11:47
